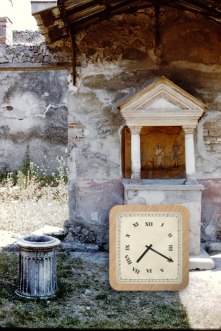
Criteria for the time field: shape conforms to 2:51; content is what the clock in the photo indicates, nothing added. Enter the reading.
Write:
7:20
